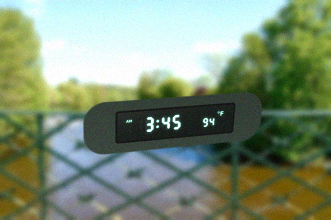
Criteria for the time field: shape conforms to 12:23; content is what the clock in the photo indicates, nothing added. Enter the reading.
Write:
3:45
